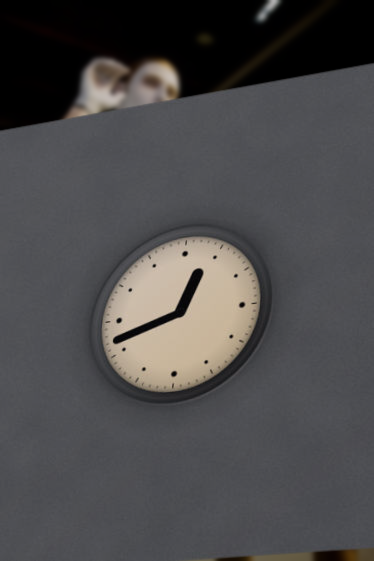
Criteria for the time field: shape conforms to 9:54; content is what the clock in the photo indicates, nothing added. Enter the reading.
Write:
12:42
